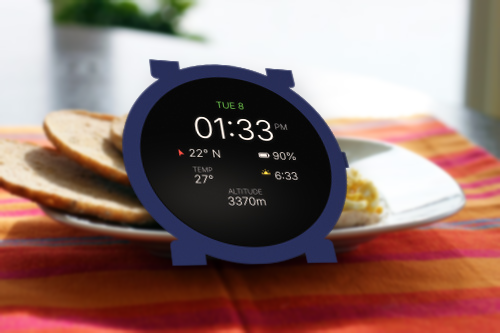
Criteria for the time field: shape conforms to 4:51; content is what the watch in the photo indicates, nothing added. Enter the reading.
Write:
1:33
